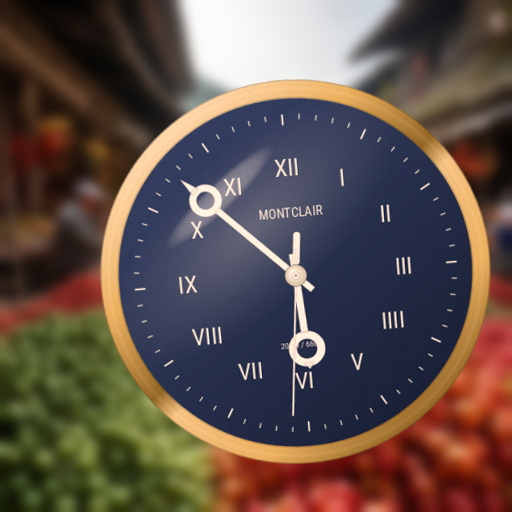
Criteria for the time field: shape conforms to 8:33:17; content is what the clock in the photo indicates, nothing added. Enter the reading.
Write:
5:52:31
